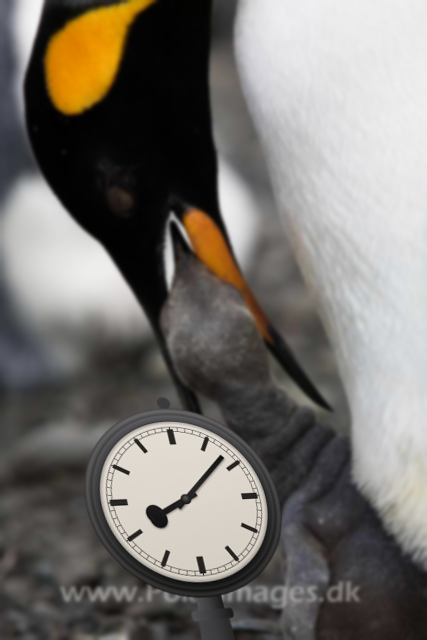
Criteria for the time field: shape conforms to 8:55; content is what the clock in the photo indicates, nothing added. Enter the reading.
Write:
8:08
